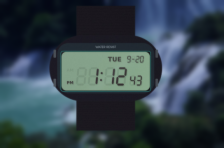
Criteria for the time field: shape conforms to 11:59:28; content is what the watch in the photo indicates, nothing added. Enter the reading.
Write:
1:12:43
